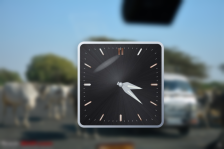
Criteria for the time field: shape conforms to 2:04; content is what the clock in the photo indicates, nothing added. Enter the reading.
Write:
3:22
